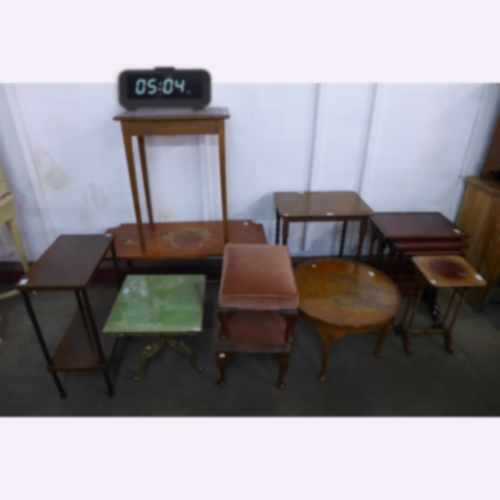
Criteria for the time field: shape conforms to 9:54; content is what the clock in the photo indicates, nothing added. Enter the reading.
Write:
5:04
